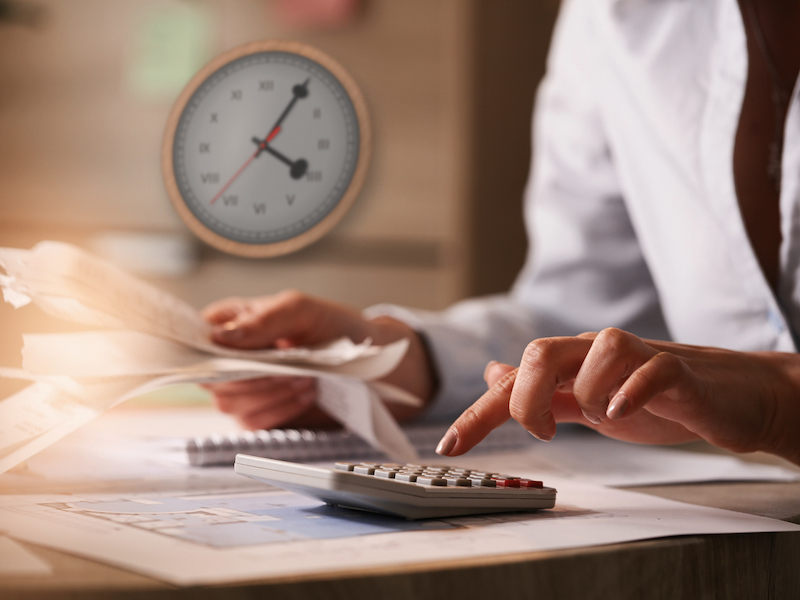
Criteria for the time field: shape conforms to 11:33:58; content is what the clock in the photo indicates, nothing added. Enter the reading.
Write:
4:05:37
